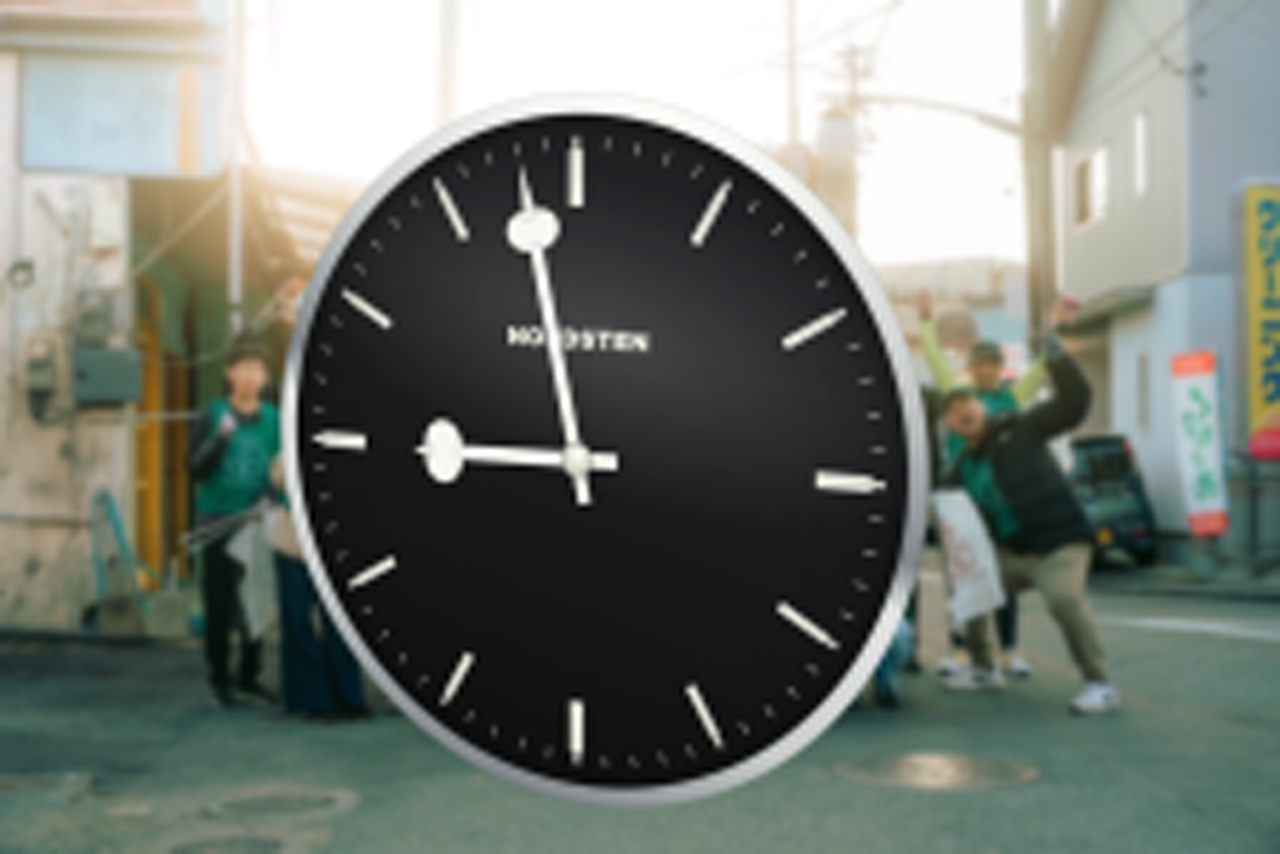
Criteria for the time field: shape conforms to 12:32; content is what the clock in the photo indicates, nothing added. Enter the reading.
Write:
8:58
